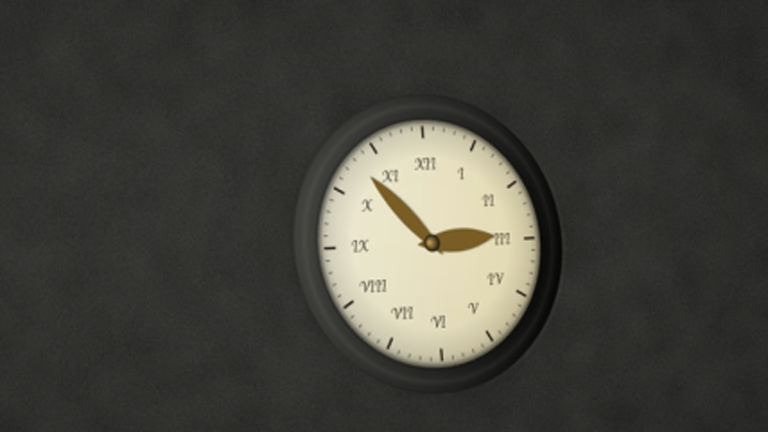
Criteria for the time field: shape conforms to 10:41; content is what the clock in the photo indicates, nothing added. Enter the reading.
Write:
2:53
